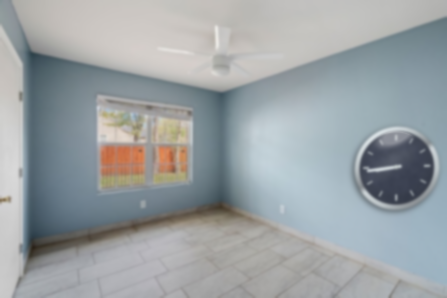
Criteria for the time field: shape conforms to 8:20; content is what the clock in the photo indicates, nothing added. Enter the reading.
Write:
8:44
